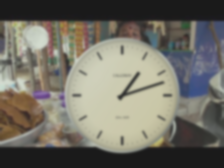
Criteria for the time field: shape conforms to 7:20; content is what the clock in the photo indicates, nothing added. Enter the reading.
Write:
1:12
